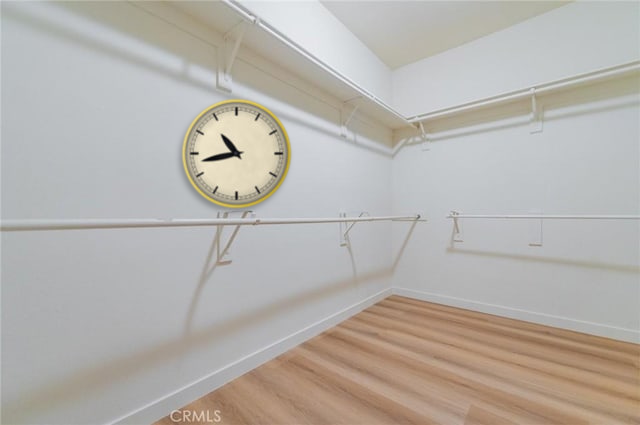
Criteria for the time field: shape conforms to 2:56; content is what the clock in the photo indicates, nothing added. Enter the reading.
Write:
10:43
